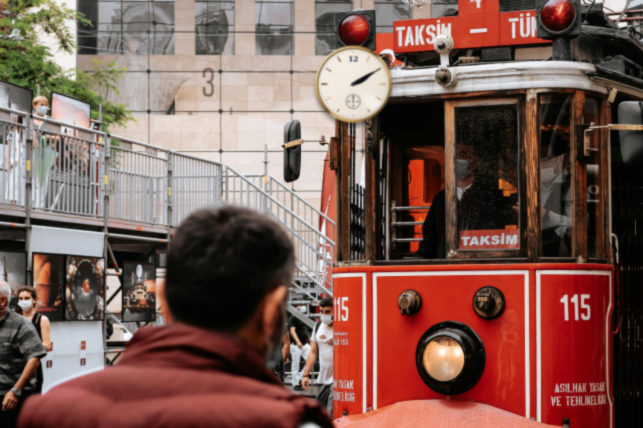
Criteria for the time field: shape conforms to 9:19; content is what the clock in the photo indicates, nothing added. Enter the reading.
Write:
2:10
